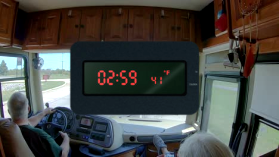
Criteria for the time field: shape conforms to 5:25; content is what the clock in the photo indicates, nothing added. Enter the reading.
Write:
2:59
